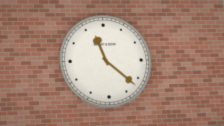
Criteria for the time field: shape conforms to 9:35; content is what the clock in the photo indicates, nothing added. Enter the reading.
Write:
11:22
